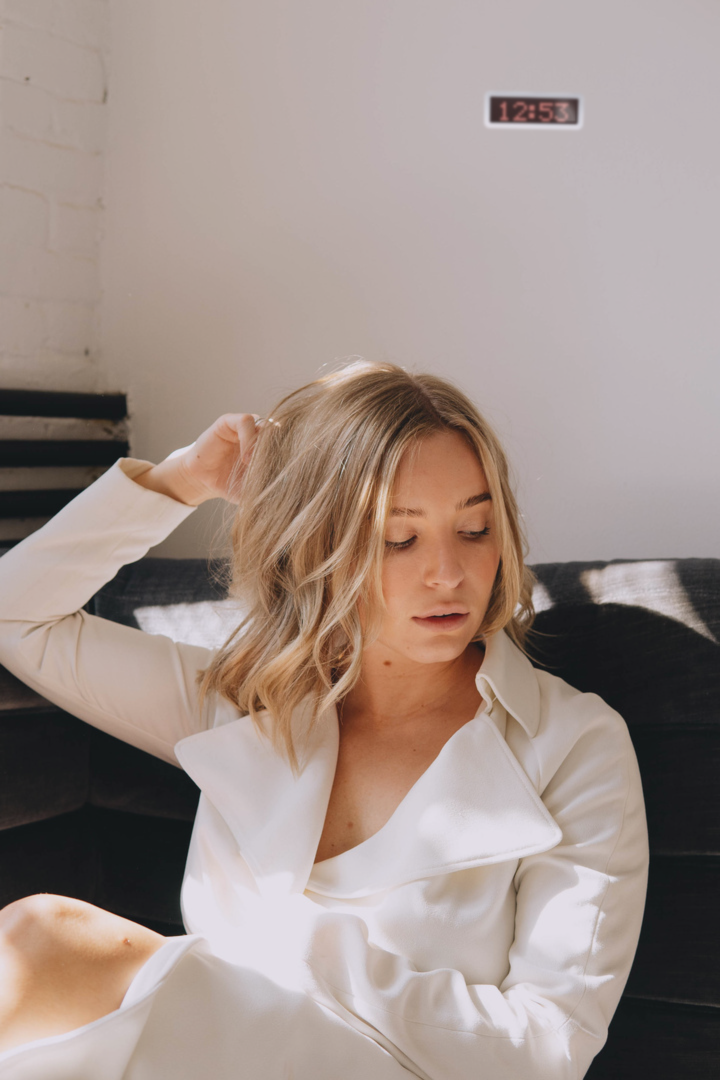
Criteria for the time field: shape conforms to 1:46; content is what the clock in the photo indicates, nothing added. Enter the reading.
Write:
12:53
